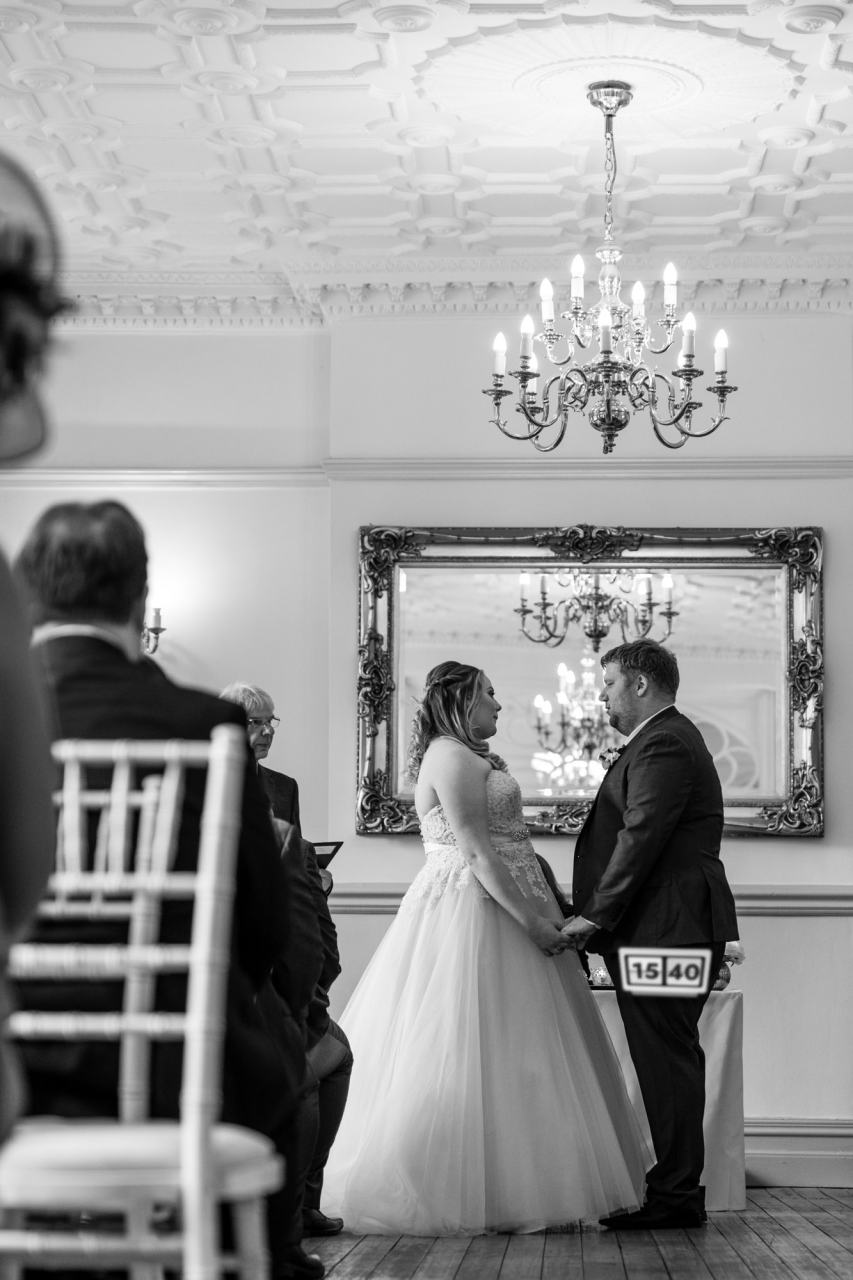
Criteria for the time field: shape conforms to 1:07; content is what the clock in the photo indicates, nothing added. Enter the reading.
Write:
15:40
